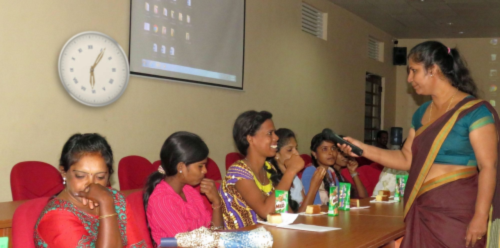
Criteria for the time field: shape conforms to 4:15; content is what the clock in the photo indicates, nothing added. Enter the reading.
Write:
6:06
